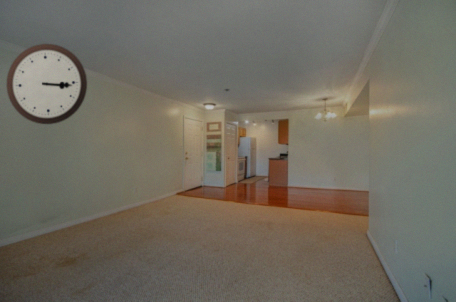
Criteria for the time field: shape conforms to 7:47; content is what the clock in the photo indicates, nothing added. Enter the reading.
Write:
3:16
